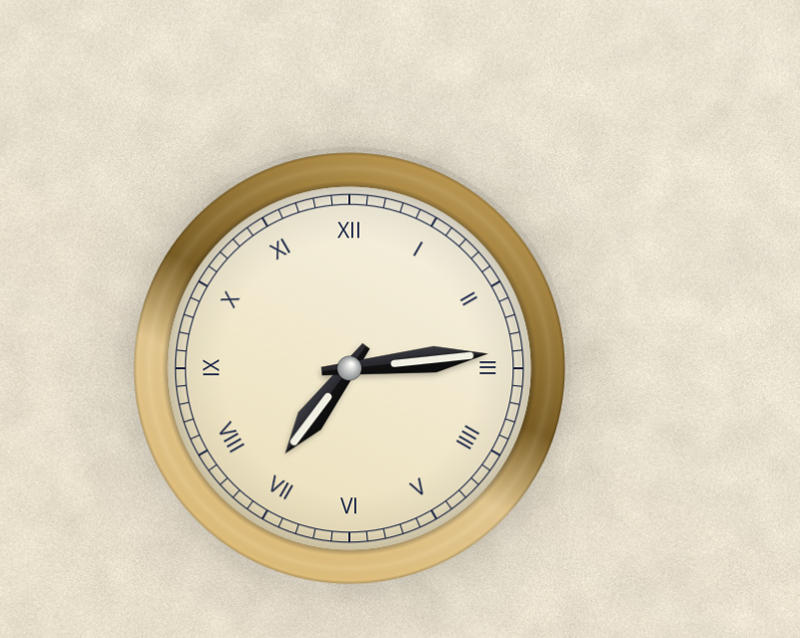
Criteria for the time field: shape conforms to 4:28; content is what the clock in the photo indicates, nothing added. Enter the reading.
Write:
7:14
